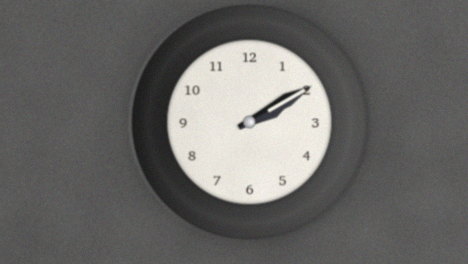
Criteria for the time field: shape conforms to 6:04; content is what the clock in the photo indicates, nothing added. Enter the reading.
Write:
2:10
